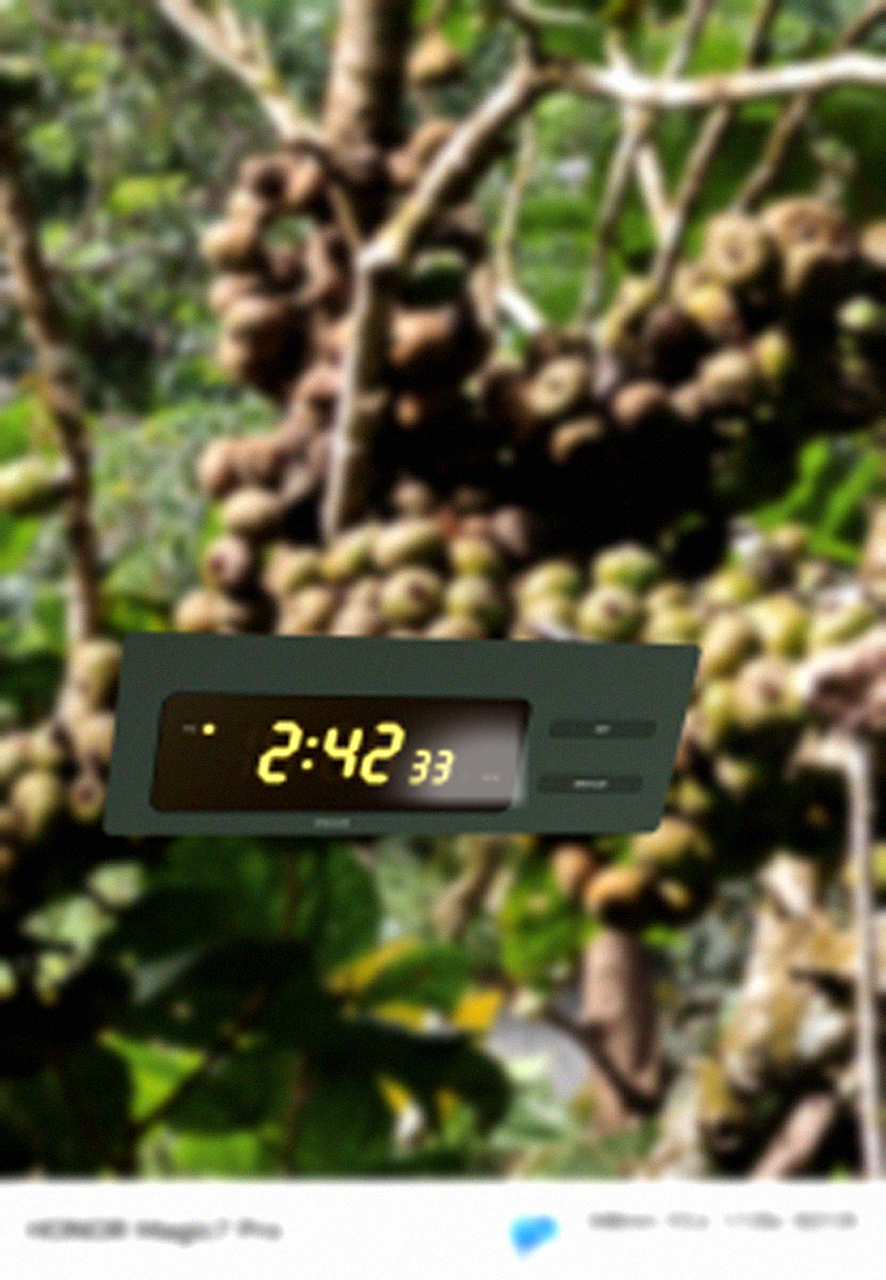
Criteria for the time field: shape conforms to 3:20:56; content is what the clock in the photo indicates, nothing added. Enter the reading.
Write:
2:42:33
